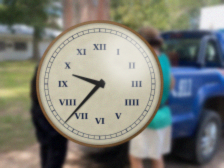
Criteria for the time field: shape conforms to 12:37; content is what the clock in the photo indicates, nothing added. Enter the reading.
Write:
9:37
